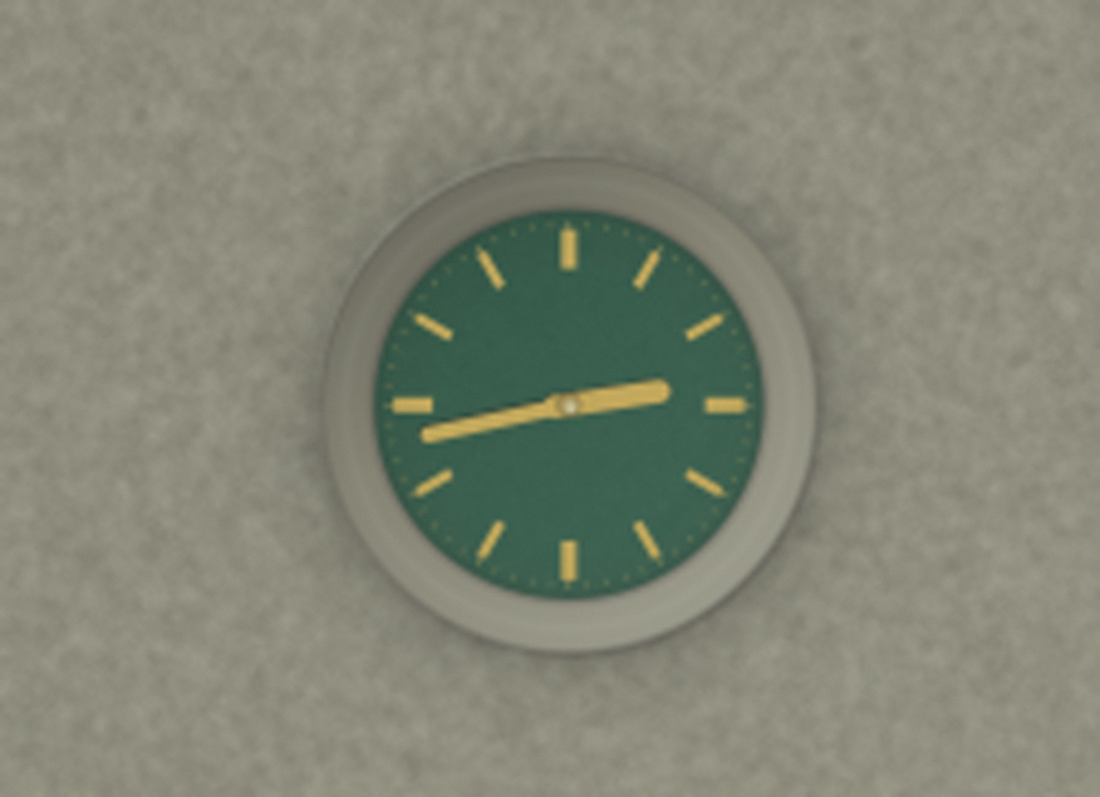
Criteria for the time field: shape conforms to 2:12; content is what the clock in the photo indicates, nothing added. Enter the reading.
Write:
2:43
